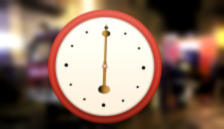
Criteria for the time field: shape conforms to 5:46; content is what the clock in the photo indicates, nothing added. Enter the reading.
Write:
6:00
